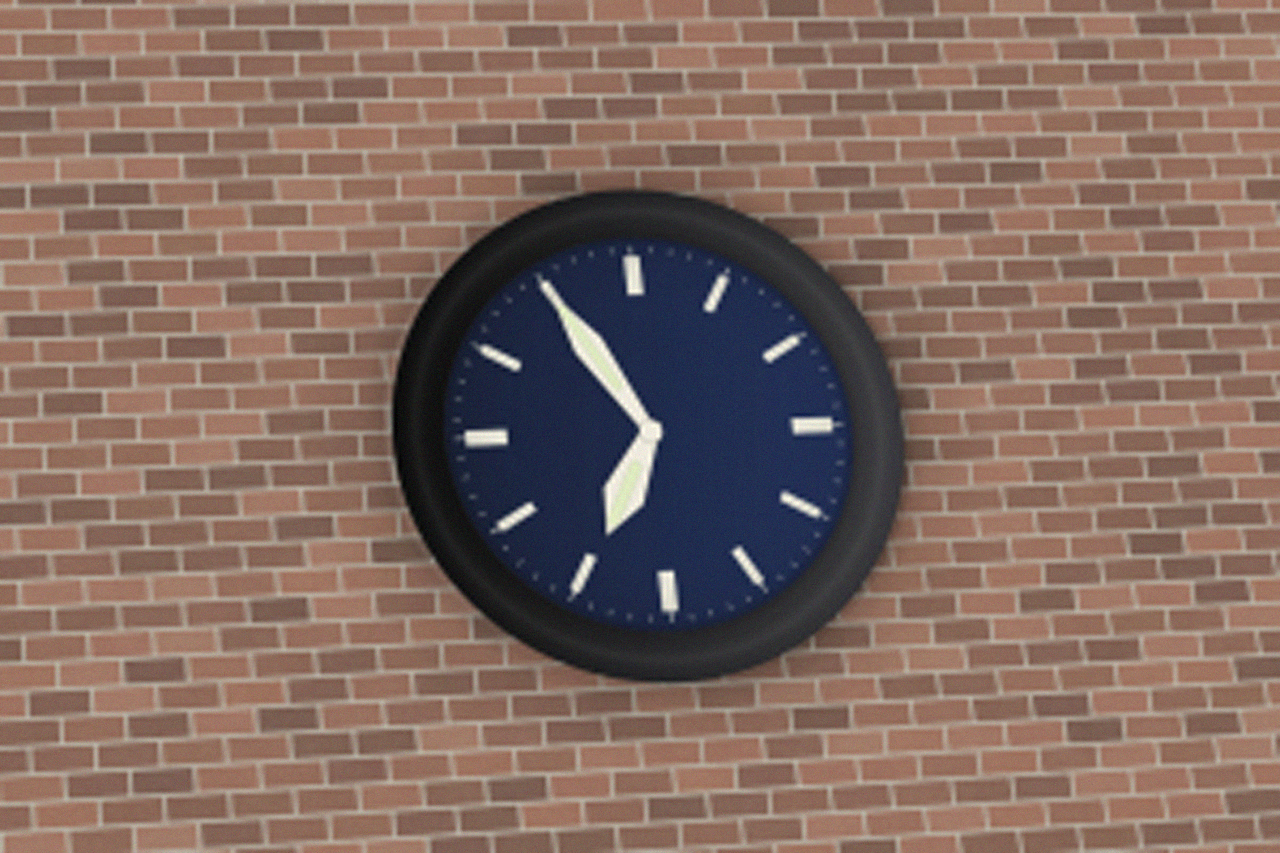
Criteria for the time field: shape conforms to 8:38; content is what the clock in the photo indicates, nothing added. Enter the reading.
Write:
6:55
